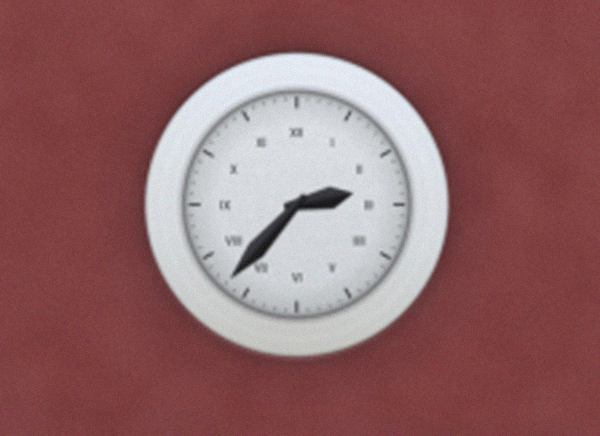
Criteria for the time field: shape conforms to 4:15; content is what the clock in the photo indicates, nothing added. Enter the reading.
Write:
2:37
